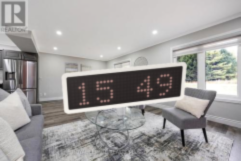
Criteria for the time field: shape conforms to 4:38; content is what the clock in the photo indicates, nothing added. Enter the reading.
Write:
15:49
